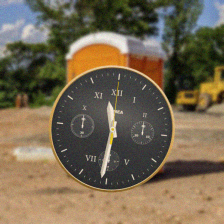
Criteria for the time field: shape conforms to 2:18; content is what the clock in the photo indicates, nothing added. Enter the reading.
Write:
11:31
